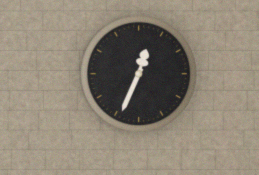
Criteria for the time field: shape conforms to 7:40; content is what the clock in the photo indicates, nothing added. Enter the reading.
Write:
12:34
